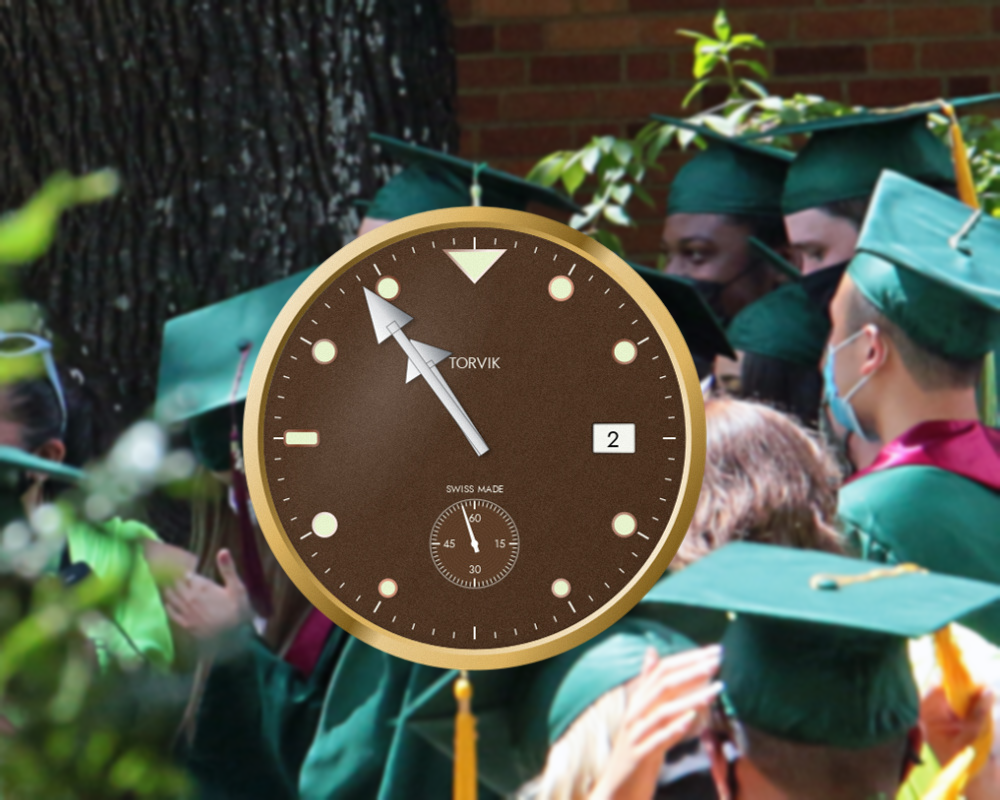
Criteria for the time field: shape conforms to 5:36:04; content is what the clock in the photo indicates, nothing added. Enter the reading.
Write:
10:53:57
